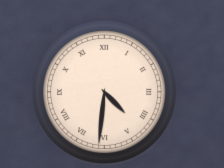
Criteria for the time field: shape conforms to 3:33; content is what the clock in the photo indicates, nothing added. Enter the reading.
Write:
4:31
